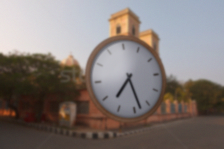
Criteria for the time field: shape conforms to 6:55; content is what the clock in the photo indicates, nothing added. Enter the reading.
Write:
7:28
